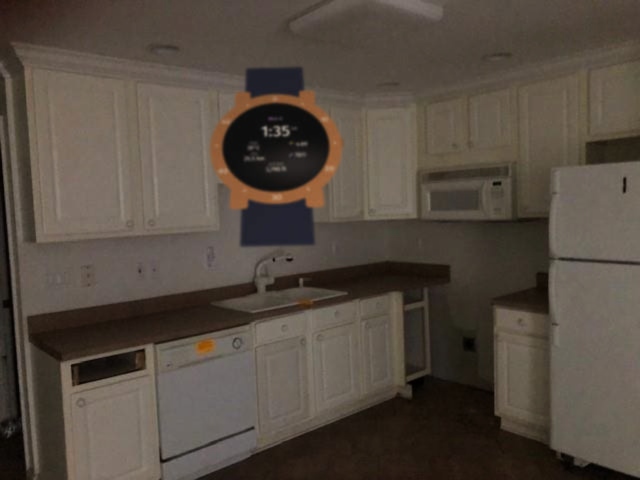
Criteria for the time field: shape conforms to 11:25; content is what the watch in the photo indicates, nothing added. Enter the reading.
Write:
1:35
